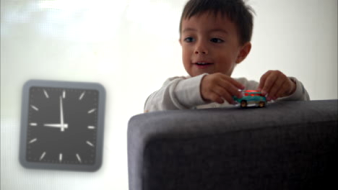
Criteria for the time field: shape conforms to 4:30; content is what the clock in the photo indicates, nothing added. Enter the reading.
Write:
8:59
